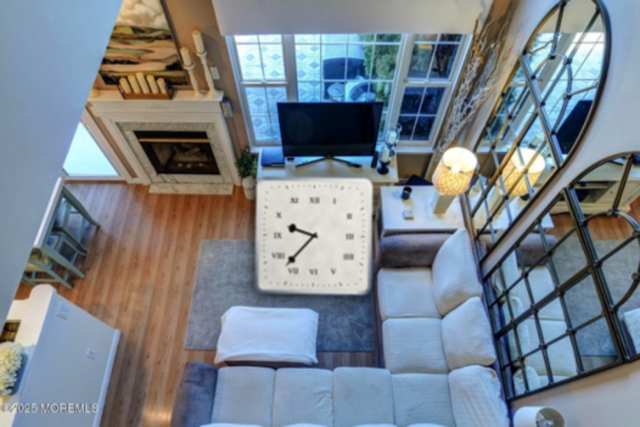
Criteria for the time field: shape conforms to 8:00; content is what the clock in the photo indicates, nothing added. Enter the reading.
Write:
9:37
